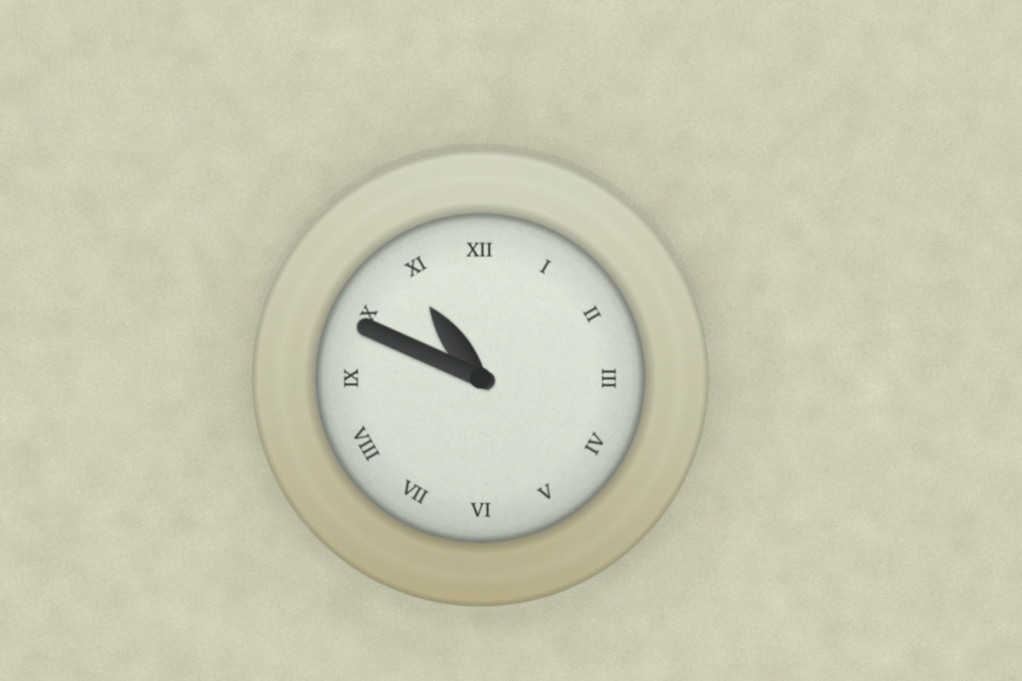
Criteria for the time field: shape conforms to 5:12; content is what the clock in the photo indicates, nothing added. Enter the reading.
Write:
10:49
